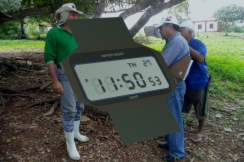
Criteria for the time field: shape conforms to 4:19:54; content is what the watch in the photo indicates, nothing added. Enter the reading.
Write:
11:50:53
